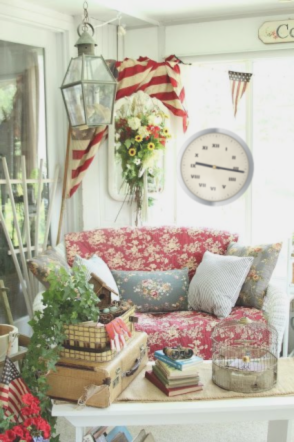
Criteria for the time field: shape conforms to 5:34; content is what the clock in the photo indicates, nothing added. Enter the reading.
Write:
9:16
